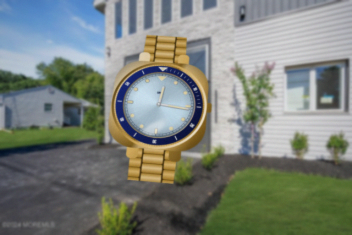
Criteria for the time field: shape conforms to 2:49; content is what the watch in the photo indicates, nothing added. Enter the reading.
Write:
12:16
